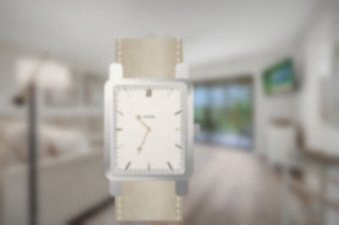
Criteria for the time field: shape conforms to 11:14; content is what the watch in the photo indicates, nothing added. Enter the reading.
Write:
10:34
